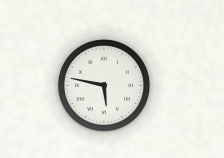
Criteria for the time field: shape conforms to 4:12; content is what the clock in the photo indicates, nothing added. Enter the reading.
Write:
5:47
